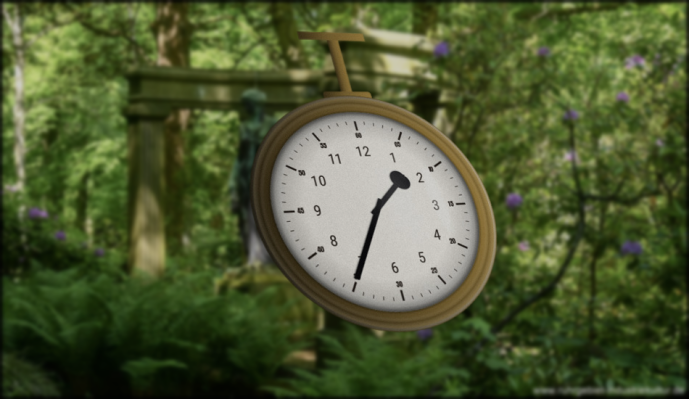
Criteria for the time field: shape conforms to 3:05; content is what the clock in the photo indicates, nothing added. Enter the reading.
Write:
1:35
